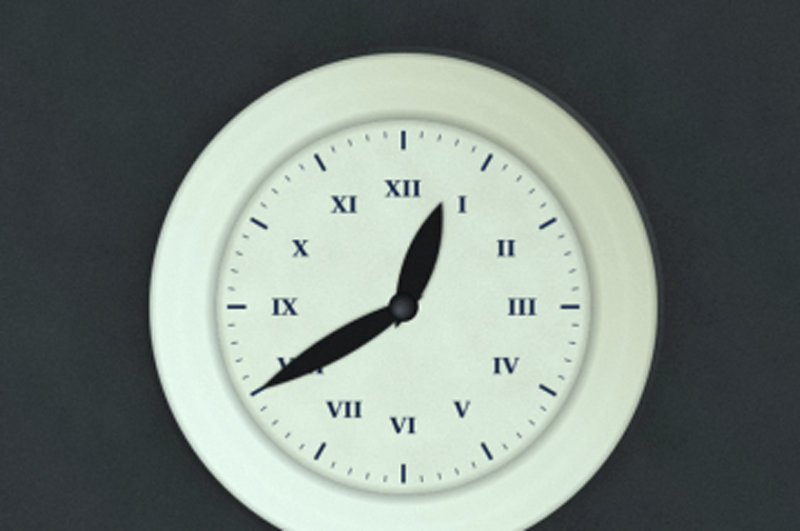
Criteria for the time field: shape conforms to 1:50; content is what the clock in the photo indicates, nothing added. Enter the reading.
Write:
12:40
